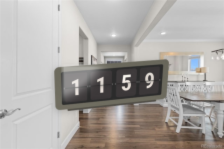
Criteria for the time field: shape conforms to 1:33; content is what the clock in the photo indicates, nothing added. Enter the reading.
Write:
11:59
